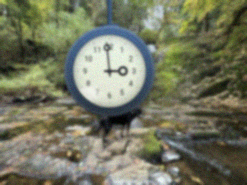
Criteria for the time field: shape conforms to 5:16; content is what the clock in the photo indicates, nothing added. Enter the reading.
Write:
2:59
